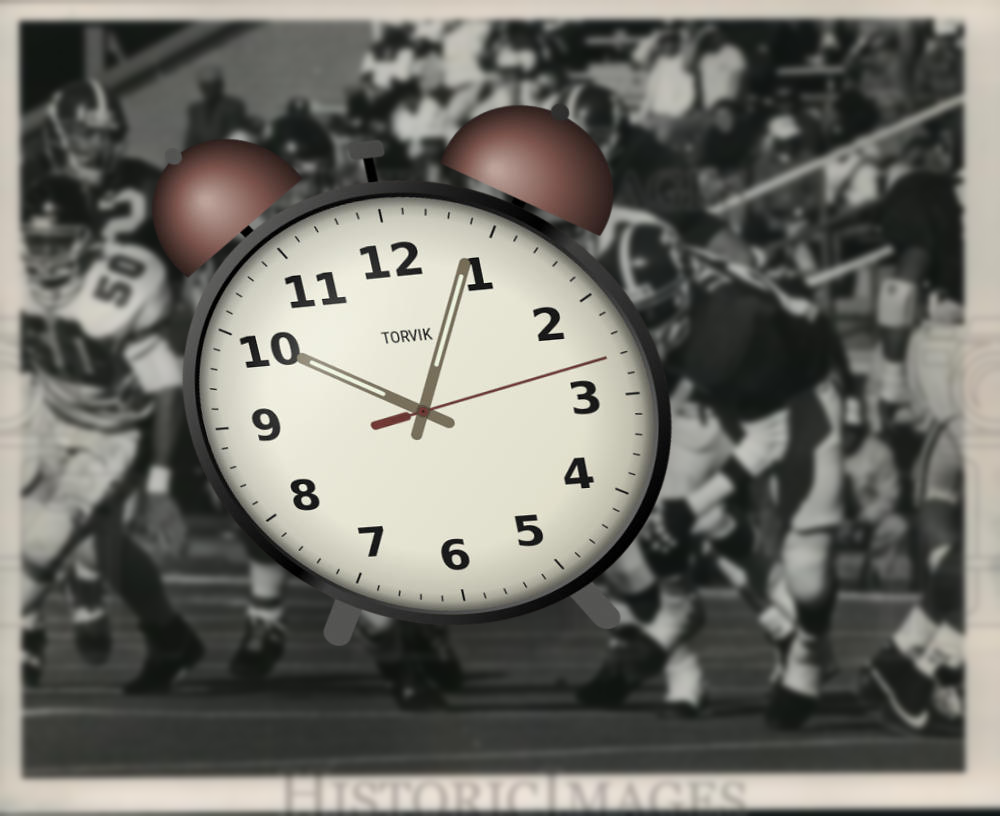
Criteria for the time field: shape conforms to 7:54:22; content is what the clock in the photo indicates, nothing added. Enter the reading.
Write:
10:04:13
